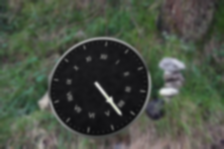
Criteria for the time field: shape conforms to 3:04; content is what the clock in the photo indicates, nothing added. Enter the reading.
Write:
4:22
